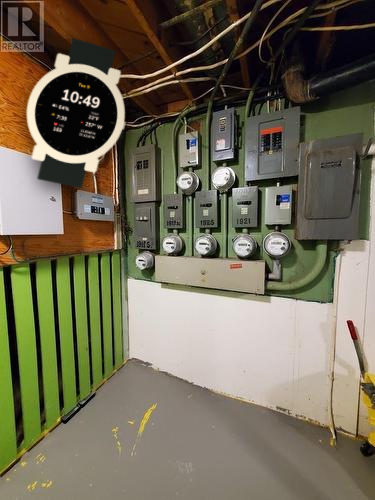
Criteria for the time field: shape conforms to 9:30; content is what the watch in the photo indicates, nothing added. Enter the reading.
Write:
10:49
